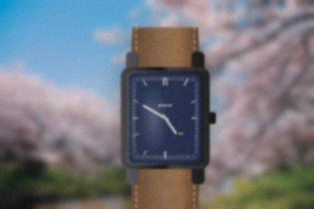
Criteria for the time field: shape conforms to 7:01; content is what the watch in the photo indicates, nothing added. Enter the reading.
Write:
4:50
